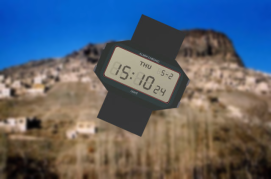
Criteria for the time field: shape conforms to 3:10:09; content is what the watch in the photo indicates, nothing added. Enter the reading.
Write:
15:10:24
